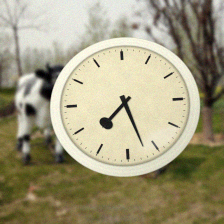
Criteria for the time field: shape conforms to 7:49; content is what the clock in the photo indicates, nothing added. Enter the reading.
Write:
7:27
